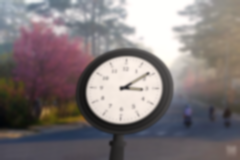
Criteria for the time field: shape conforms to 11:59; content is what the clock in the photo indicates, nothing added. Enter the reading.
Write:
3:09
